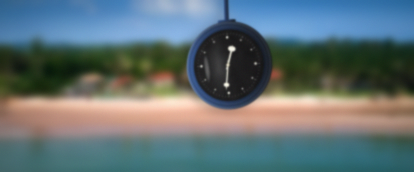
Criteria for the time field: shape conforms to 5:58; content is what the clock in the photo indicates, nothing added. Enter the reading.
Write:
12:31
